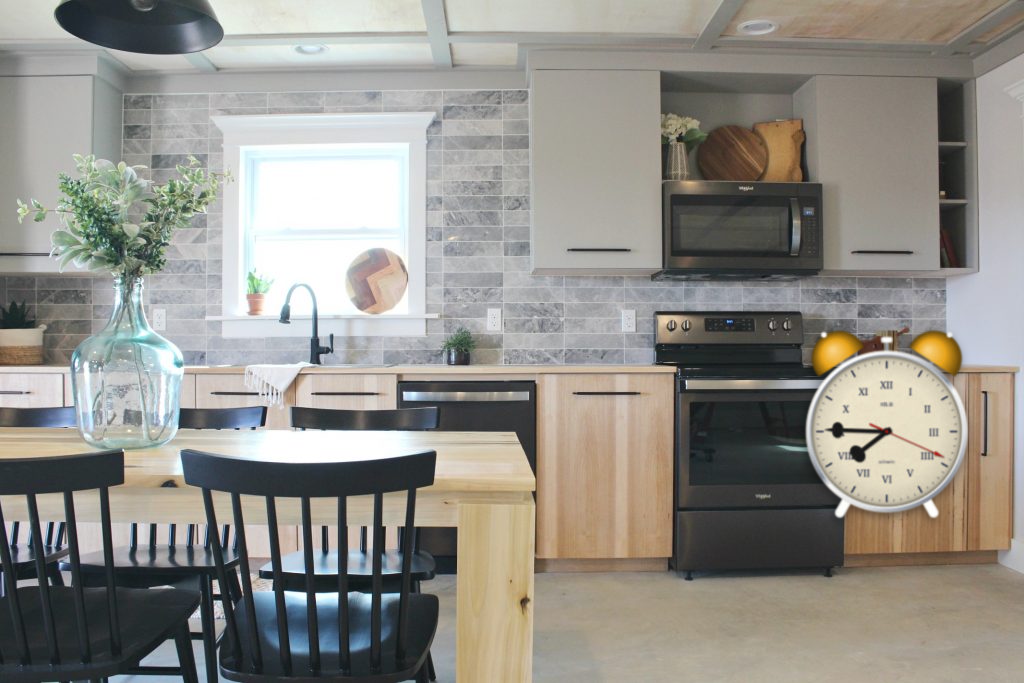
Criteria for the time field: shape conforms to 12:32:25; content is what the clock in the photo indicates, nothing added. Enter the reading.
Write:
7:45:19
